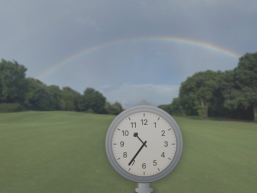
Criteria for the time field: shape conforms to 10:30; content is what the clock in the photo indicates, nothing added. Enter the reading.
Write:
10:36
